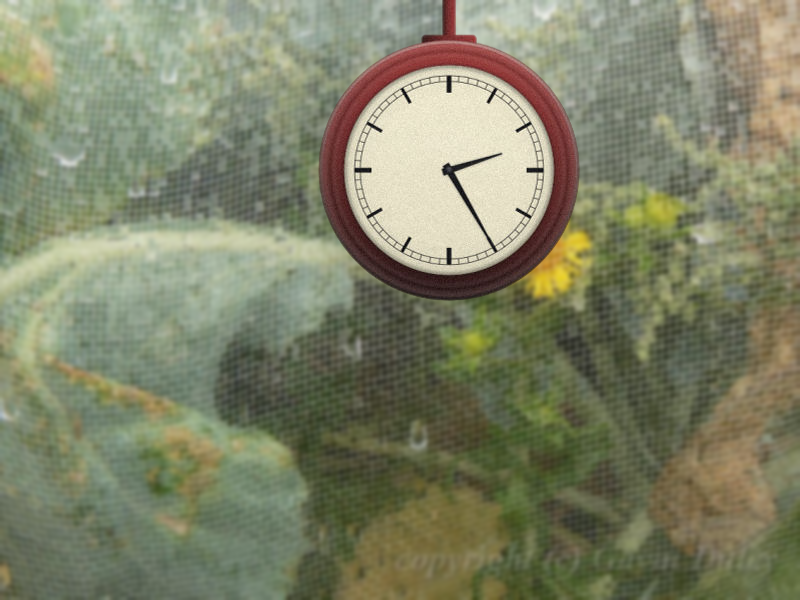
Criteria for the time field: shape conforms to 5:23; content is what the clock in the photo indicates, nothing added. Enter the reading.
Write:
2:25
